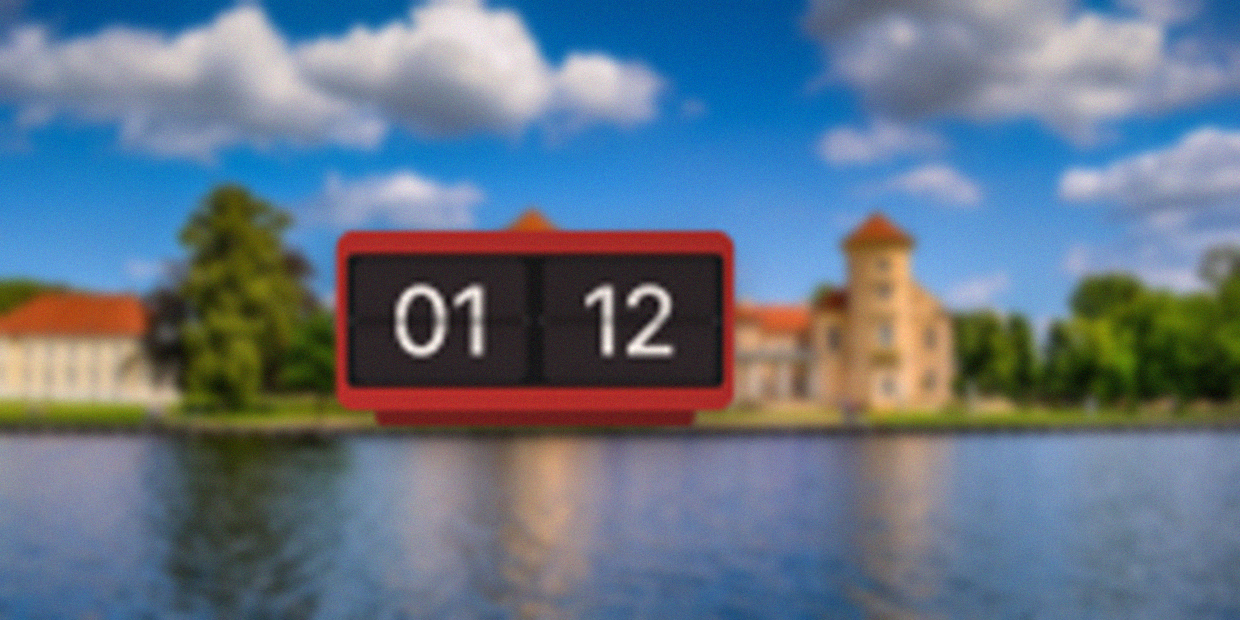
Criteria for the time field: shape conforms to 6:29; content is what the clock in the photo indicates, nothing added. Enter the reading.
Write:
1:12
